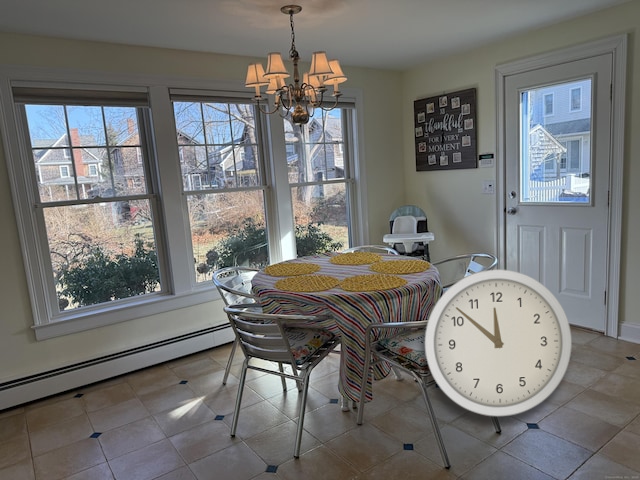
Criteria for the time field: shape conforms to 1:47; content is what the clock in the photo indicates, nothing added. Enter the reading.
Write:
11:52
